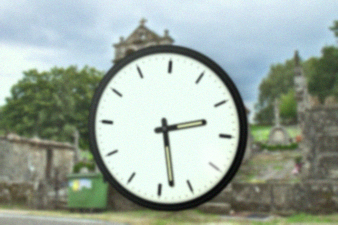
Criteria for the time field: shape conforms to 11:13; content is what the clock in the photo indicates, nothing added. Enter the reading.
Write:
2:28
